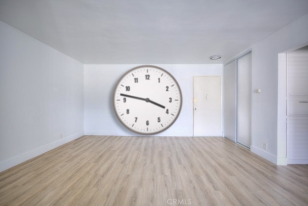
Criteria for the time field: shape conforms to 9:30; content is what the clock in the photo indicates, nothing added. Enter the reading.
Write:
3:47
